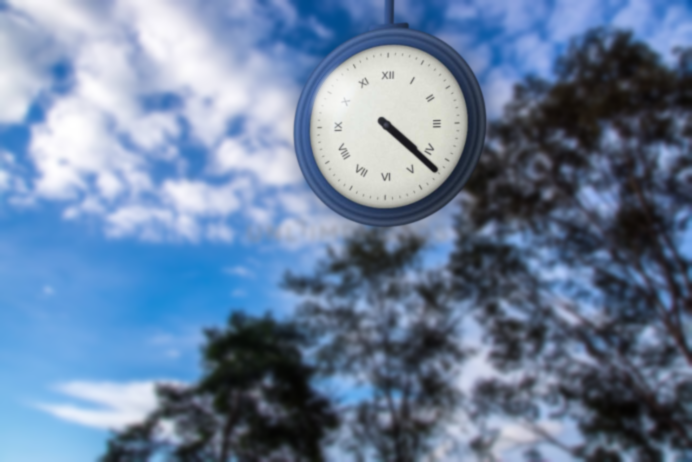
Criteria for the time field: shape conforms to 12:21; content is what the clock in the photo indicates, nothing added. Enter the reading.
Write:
4:22
